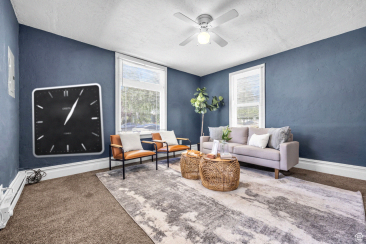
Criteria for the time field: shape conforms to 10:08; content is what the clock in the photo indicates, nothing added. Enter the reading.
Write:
1:05
